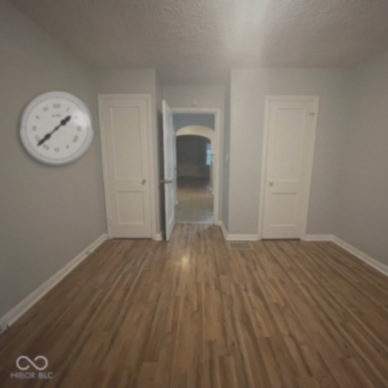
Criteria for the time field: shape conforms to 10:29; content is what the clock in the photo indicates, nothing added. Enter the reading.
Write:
1:38
